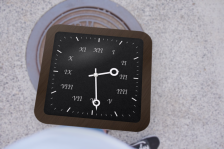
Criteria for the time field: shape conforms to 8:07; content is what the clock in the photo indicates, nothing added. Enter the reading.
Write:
2:29
